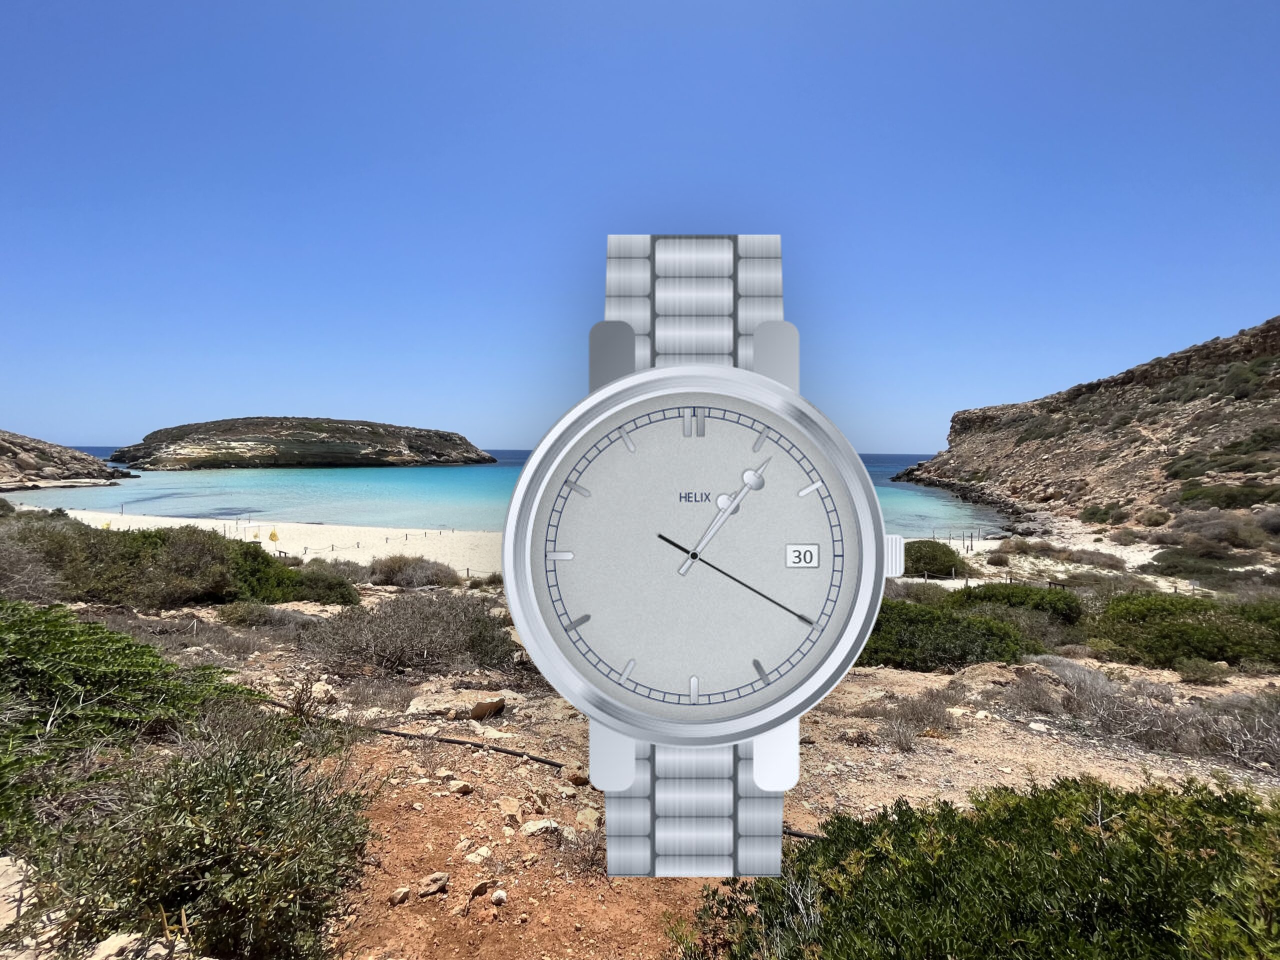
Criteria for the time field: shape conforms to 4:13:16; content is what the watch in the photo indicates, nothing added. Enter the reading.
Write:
1:06:20
